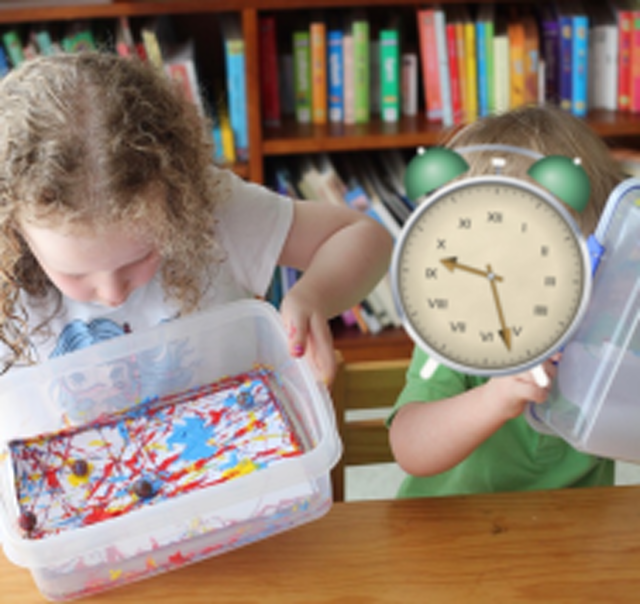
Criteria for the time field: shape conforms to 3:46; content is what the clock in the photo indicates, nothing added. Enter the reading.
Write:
9:27
